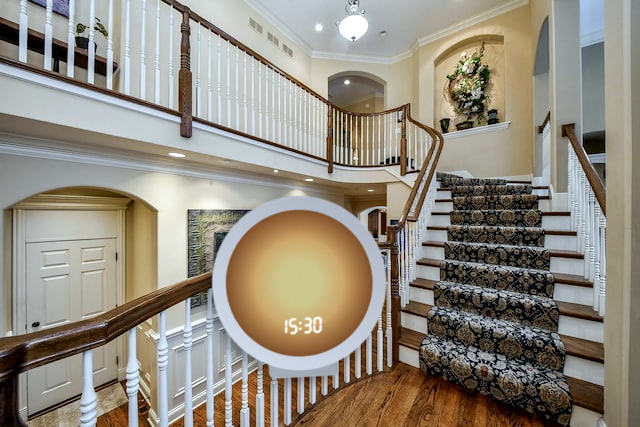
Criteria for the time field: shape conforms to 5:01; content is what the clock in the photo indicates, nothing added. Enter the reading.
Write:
15:30
